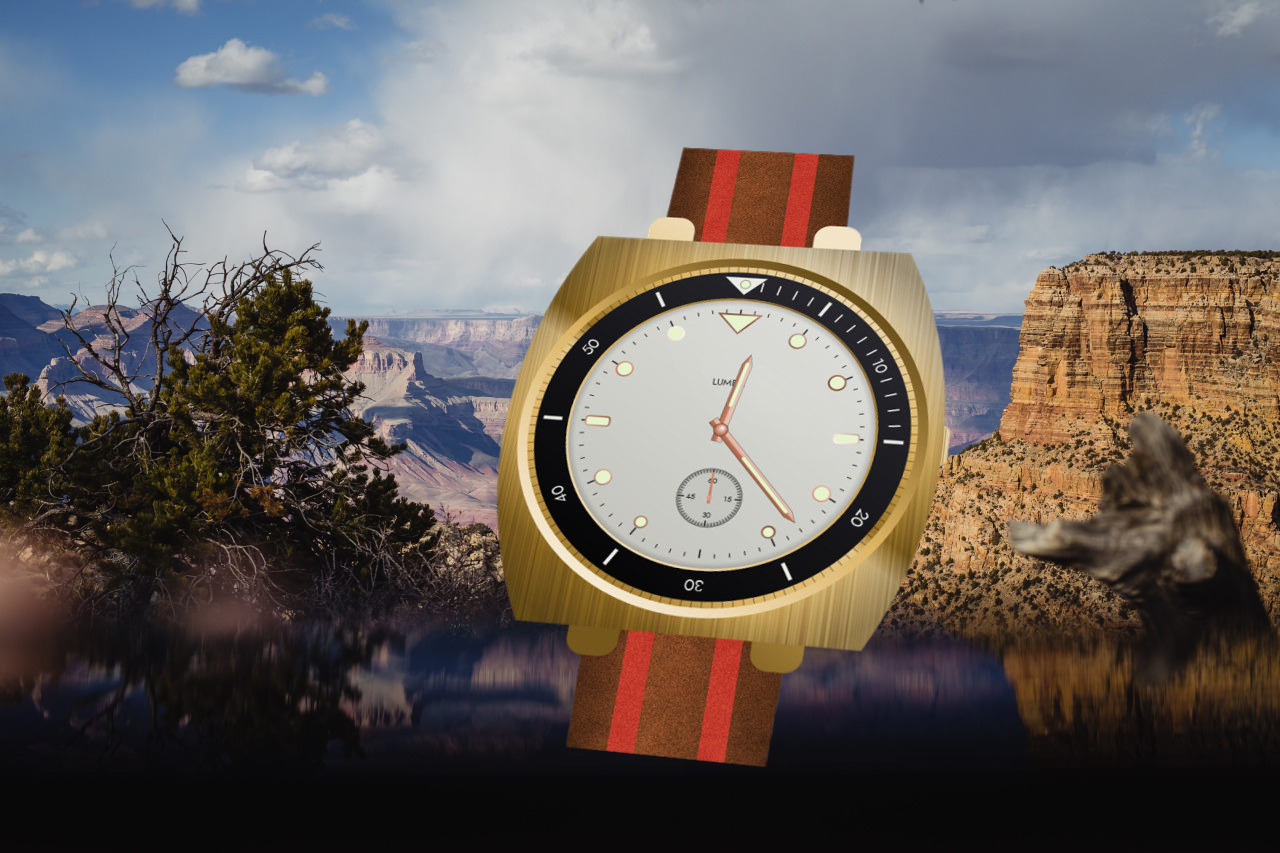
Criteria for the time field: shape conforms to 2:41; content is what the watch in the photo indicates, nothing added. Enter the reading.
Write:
12:23
